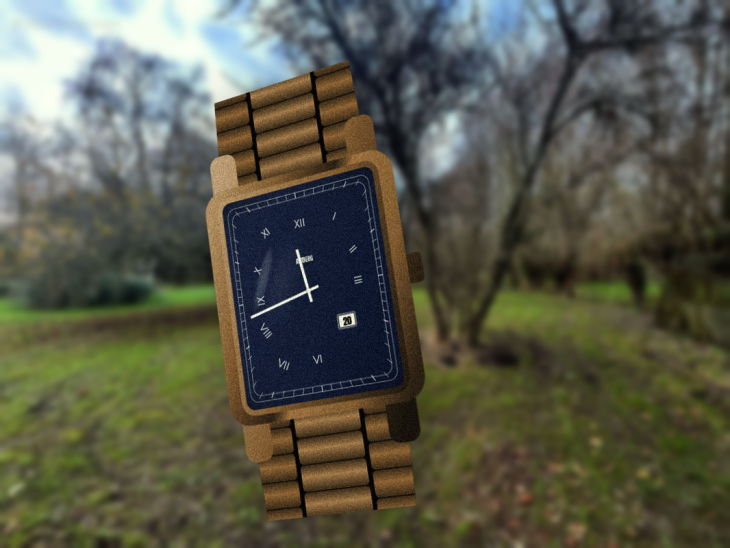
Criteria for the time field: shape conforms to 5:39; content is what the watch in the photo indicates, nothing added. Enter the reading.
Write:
11:43
